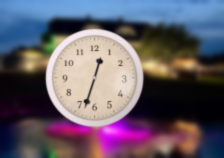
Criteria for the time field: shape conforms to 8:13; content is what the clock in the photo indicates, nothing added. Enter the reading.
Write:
12:33
